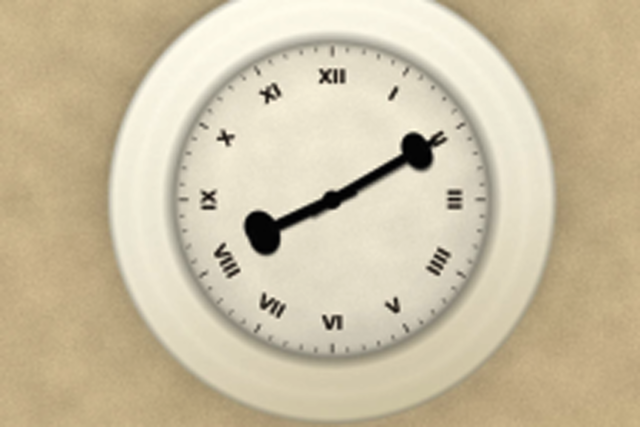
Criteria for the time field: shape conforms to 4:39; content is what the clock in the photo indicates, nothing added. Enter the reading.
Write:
8:10
